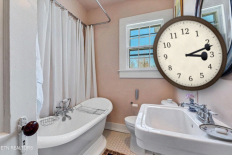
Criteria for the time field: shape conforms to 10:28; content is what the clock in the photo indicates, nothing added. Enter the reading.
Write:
3:12
